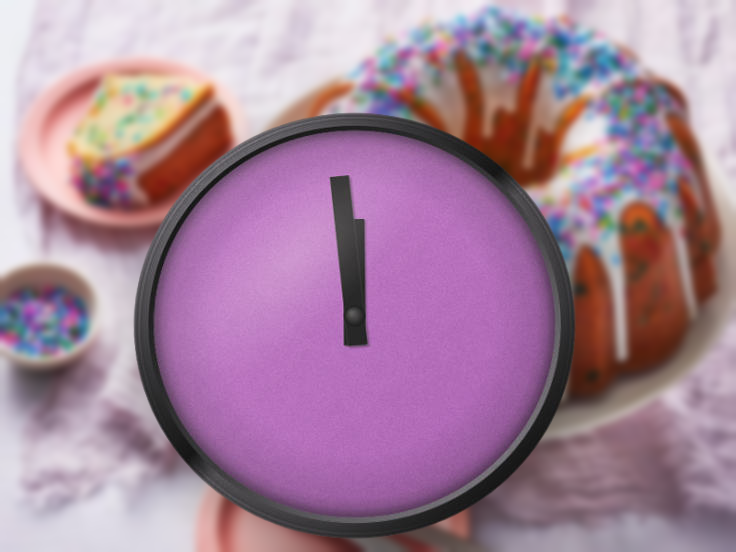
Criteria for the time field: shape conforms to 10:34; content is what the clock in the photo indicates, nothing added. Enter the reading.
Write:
11:59
